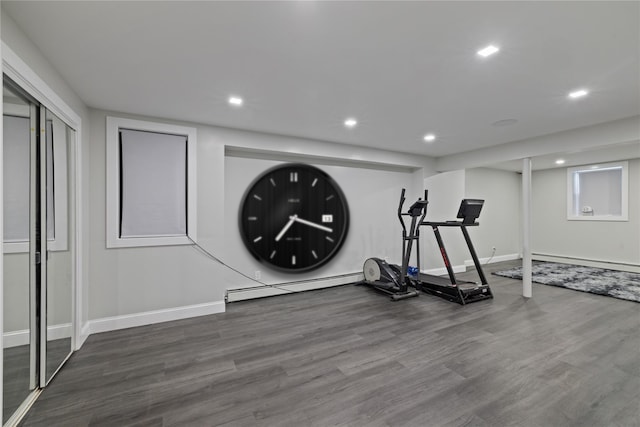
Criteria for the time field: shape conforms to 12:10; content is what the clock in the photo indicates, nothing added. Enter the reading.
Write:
7:18
